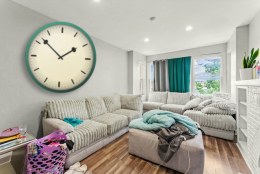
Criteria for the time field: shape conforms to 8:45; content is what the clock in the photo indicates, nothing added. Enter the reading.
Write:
1:52
